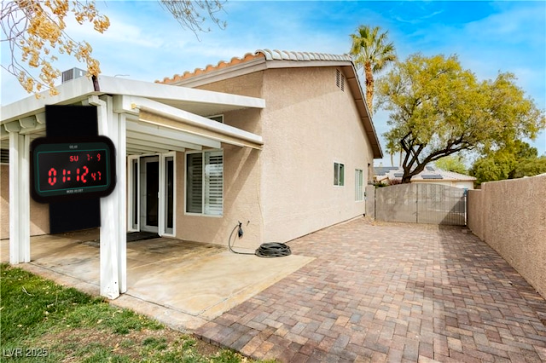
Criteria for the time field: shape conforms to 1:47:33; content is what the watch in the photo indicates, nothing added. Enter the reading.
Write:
1:12:47
